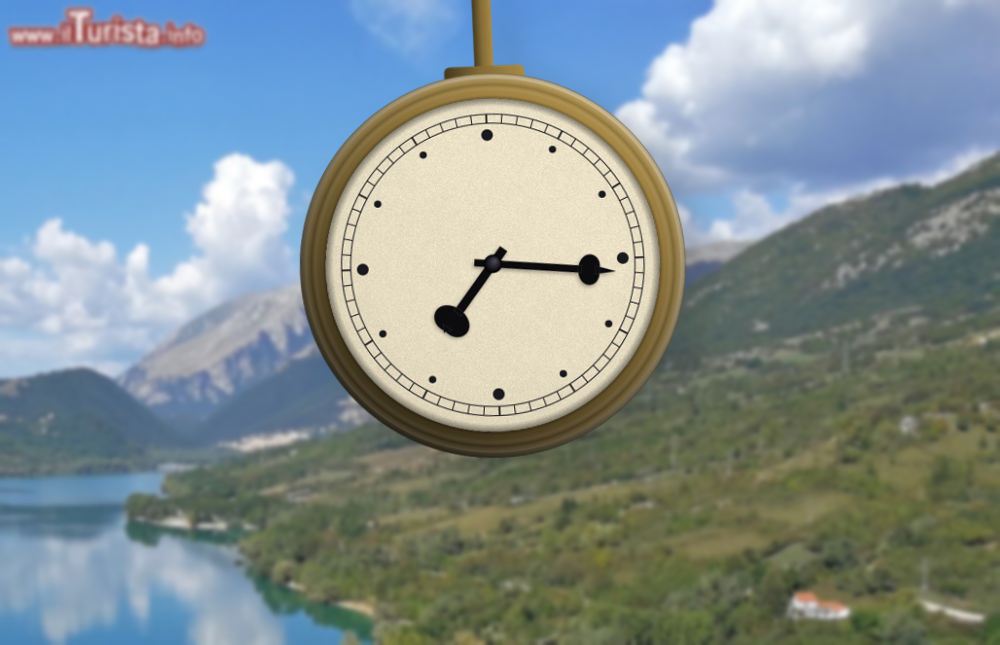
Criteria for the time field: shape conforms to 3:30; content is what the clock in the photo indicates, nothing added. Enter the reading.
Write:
7:16
